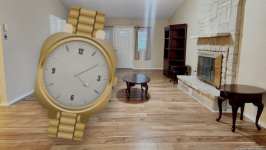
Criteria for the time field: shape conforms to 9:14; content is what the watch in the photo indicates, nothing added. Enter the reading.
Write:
4:09
